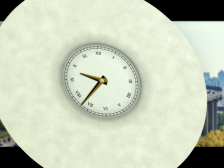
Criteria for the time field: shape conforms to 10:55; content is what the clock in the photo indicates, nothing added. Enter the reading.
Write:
9:37
